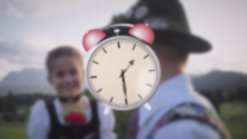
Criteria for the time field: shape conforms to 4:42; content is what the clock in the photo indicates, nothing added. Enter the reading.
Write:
1:30
